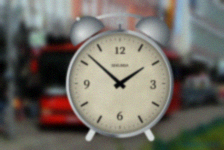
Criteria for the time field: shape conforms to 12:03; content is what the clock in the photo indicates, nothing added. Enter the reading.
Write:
1:52
